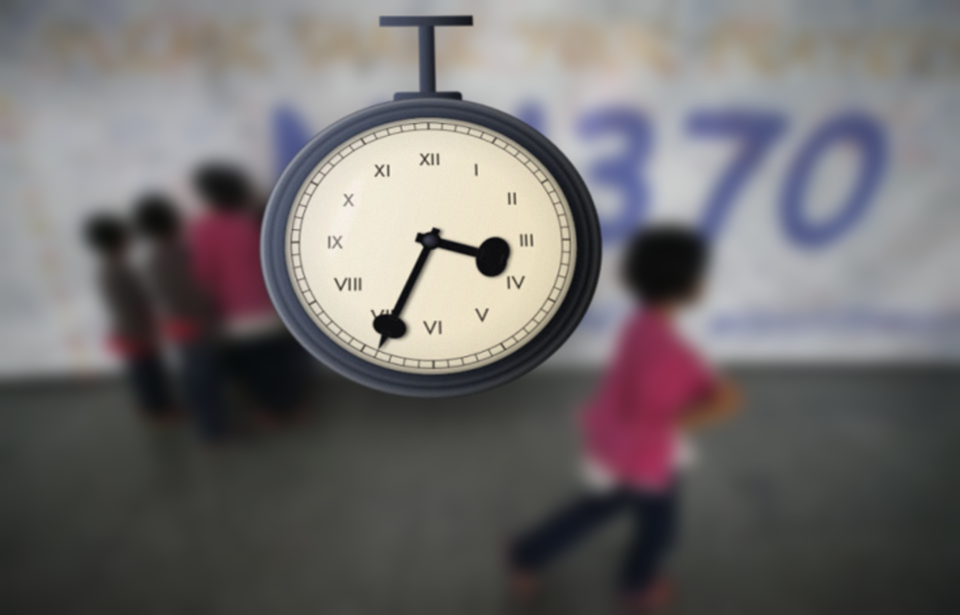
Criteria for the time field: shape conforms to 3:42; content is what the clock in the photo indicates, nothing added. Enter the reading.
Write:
3:34
